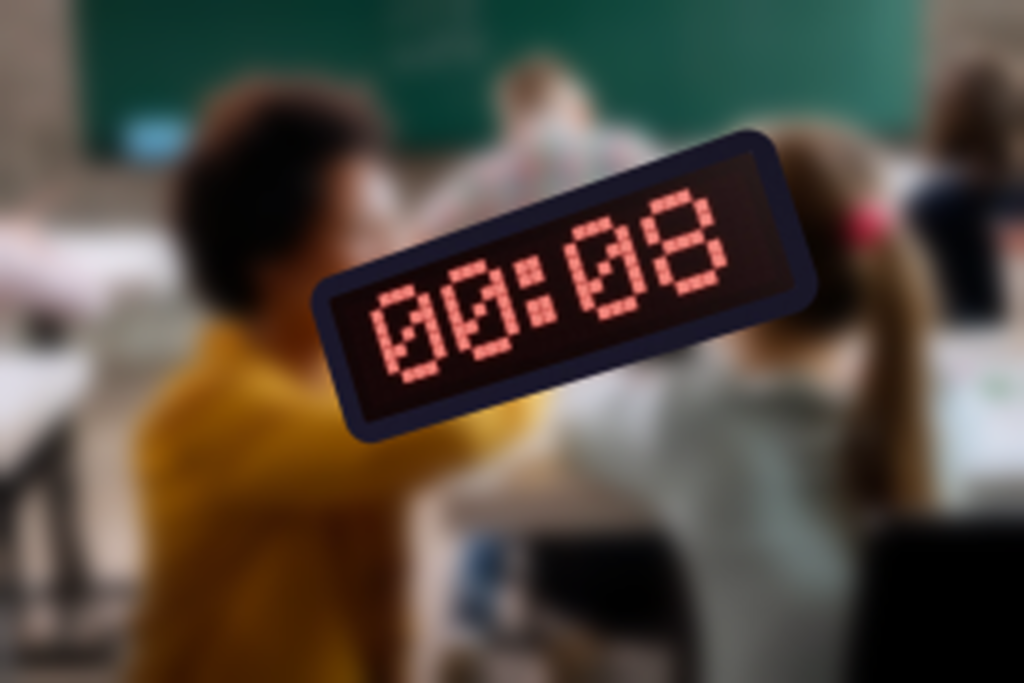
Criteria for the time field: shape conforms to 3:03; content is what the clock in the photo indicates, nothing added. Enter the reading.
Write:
0:08
